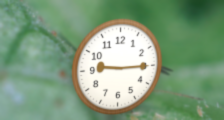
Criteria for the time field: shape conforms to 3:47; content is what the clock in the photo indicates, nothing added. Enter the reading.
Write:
9:15
